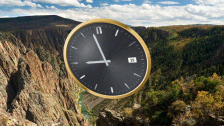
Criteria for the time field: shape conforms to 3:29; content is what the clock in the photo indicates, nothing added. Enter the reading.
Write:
8:58
